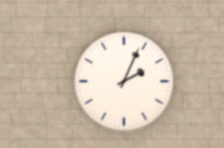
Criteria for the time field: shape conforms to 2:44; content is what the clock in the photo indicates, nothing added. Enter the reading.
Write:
2:04
